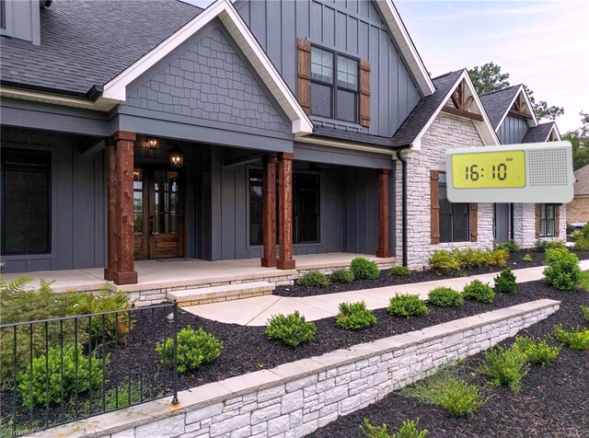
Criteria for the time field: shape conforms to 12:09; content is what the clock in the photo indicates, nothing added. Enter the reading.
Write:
16:10
